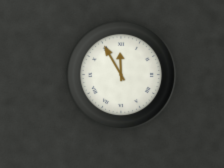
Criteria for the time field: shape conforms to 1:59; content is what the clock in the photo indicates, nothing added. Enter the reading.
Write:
11:55
